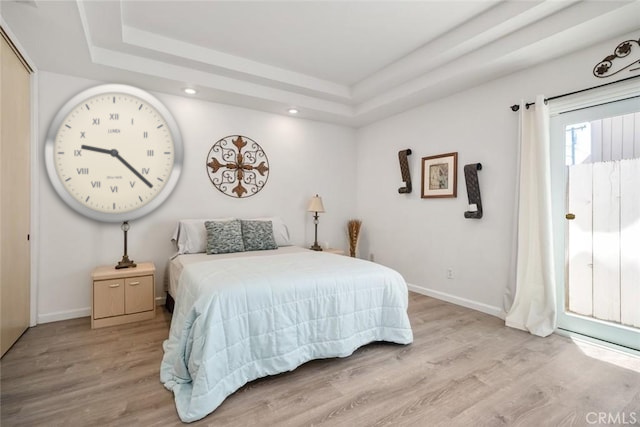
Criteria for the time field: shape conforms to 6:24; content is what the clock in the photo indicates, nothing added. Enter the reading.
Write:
9:22
